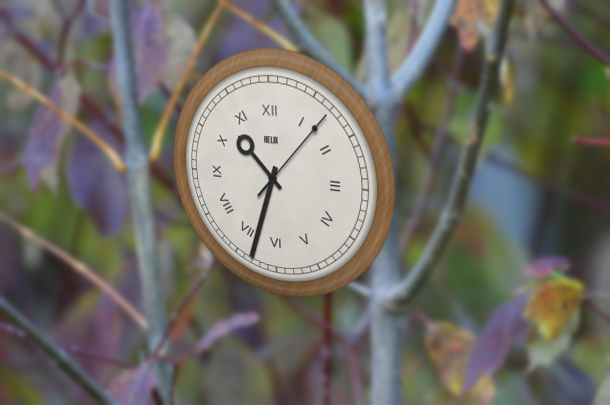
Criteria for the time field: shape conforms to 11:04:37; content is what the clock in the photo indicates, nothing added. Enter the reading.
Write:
10:33:07
